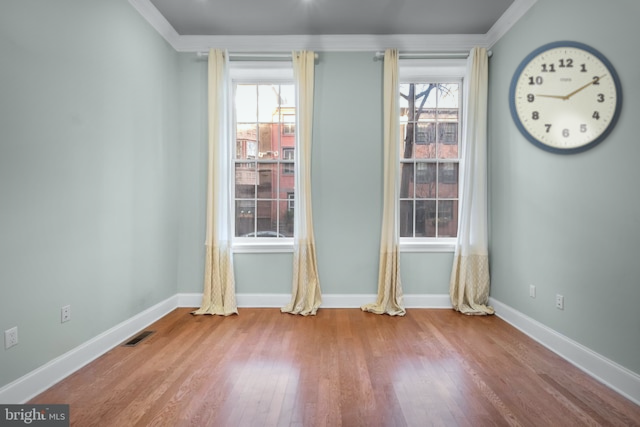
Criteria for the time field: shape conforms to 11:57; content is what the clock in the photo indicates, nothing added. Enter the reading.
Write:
9:10
